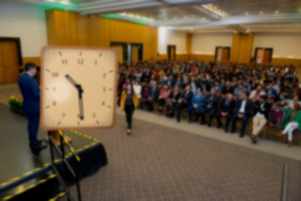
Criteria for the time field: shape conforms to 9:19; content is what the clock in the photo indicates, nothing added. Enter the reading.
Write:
10:29
